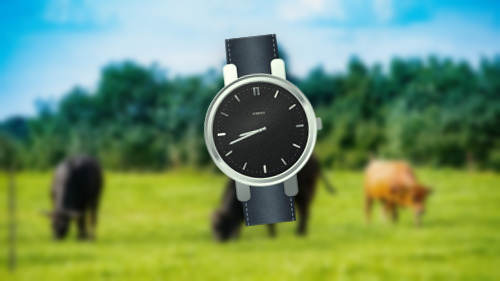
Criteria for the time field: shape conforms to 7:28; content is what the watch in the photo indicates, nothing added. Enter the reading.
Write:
8:42
